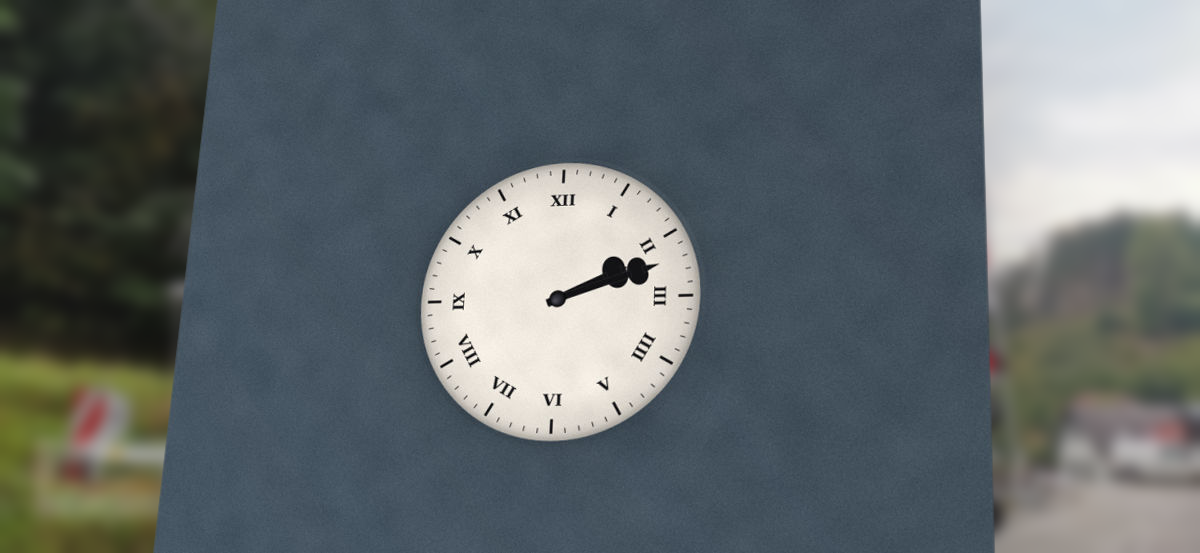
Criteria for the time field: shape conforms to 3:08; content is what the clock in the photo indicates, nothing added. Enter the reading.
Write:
2:12
